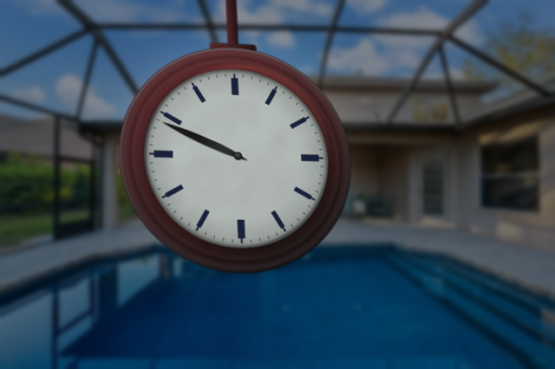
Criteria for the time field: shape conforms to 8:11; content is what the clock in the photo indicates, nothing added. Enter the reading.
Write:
9:49
